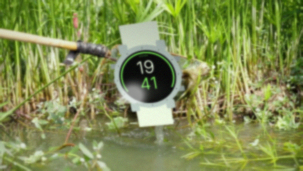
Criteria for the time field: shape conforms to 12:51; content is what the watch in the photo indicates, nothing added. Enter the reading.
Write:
19:41
